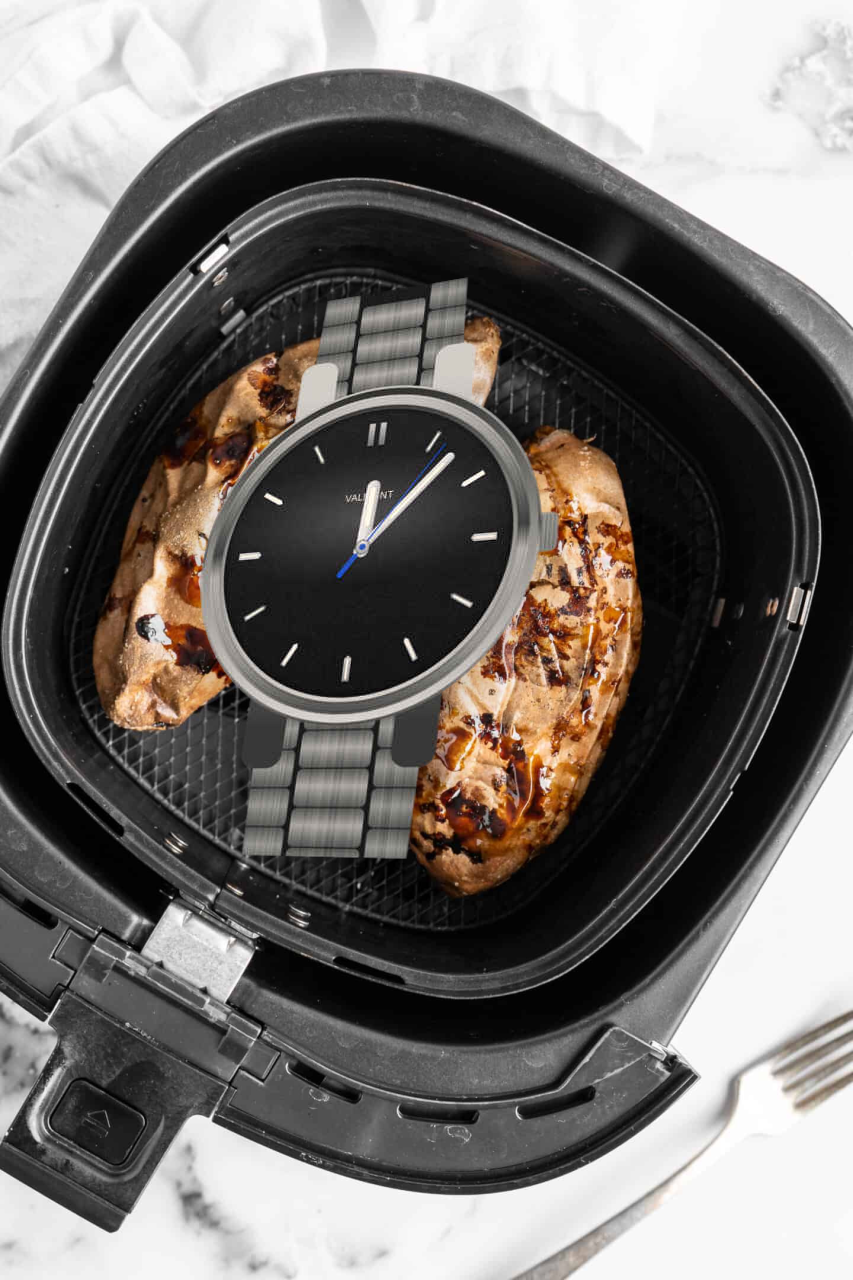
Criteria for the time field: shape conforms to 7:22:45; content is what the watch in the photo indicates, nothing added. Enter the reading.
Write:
12:07:06
